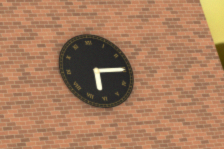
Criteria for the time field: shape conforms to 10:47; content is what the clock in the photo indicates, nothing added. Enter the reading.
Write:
6:15
